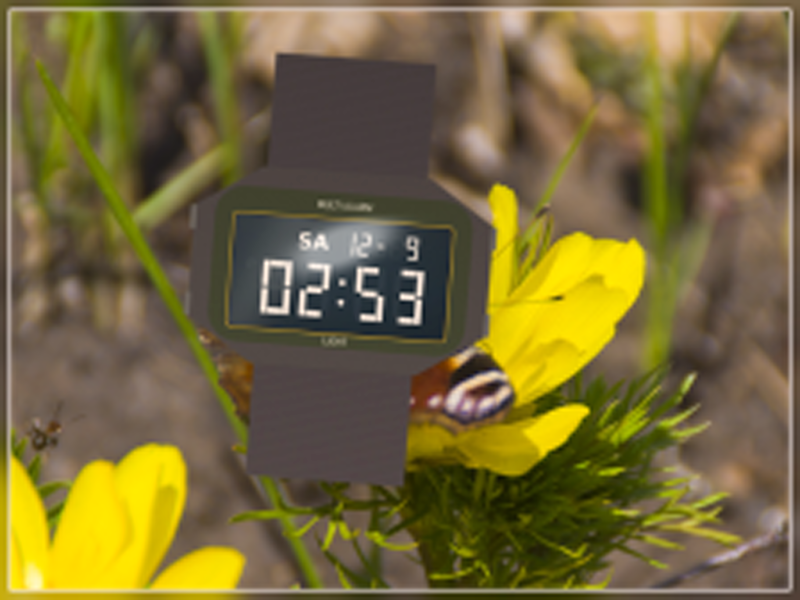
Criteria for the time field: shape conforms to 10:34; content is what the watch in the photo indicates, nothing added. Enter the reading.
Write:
2:53
